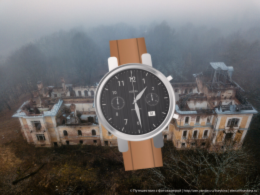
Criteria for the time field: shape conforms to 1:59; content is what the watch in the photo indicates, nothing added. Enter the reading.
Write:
1:29
